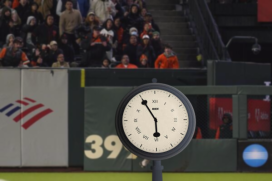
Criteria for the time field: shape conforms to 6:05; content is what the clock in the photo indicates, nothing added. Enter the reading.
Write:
5:55
